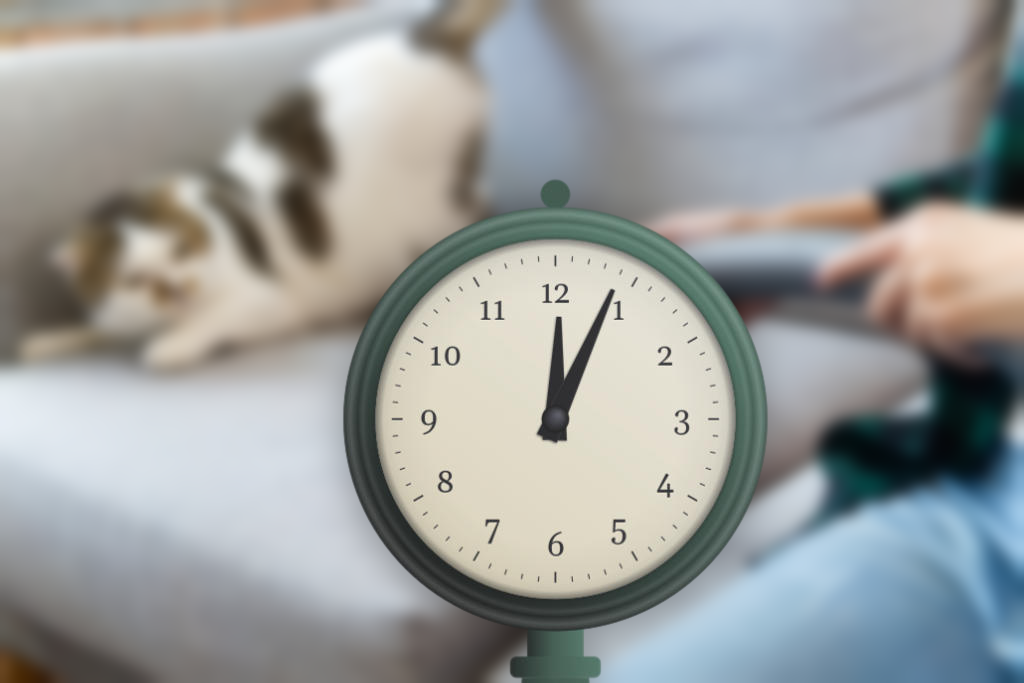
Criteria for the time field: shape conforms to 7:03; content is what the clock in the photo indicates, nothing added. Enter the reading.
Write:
12:04
